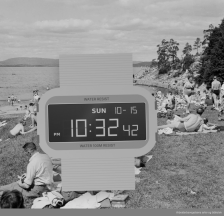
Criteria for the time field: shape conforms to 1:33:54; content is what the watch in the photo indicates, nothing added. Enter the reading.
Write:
10:32:42
